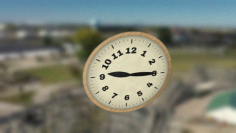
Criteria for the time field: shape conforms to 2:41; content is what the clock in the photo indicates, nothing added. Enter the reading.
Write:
9:15
